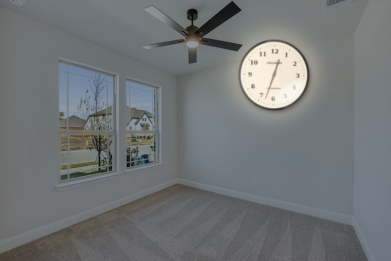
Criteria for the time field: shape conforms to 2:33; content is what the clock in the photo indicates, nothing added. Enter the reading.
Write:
12:33
